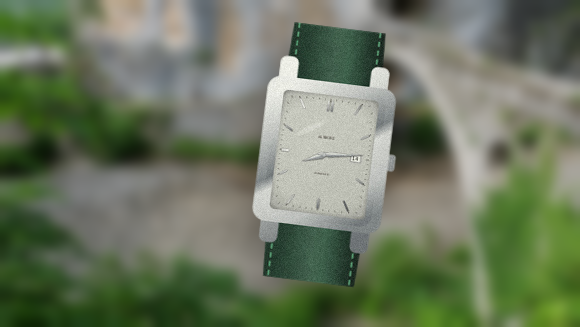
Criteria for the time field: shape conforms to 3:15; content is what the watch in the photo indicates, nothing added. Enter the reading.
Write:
8:14
